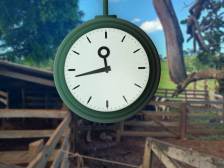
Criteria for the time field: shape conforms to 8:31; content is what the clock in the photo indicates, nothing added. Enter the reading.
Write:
11:43
